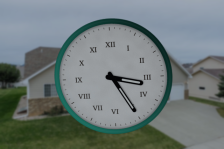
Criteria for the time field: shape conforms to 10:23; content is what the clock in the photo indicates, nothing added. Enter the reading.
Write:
3:25
